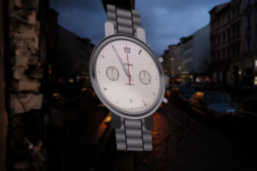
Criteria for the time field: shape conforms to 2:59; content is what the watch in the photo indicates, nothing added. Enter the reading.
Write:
10:55
